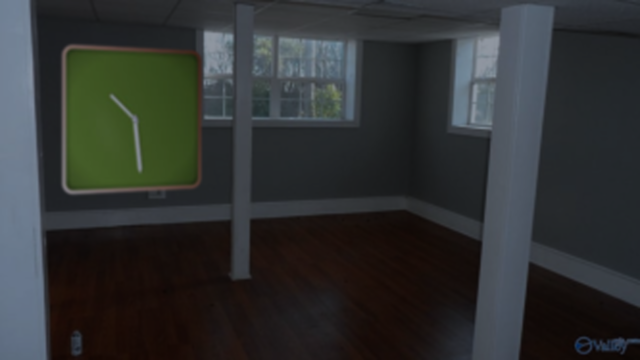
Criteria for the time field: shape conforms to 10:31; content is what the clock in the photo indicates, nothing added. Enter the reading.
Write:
10:29
